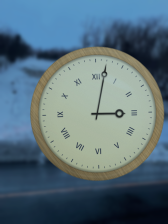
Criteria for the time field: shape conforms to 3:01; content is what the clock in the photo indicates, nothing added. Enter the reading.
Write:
3:02
